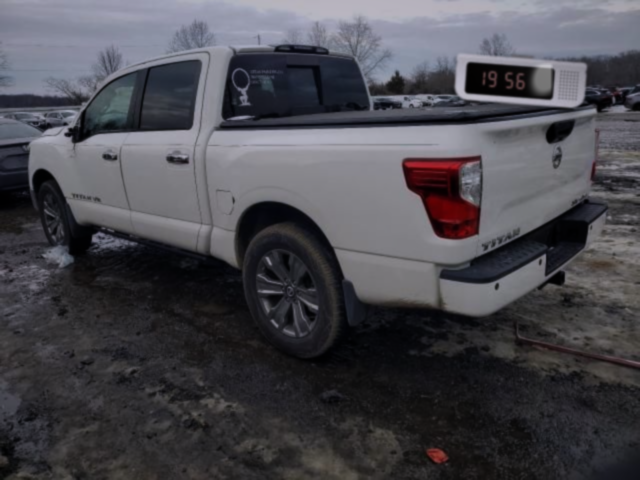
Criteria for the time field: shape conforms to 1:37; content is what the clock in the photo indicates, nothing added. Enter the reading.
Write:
19:56
